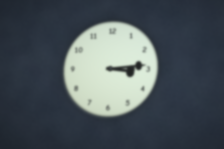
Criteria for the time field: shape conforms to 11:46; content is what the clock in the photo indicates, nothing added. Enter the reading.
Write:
3:14
